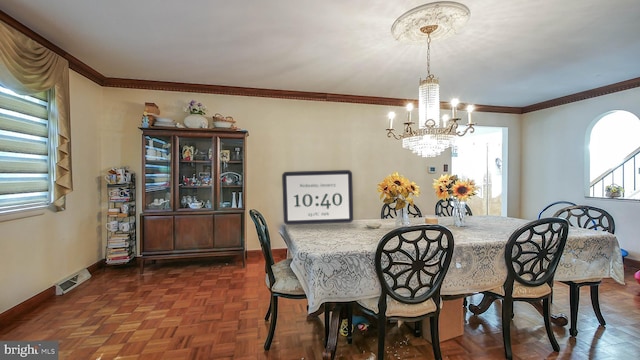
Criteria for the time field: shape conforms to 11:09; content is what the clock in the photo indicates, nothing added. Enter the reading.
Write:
10:40
